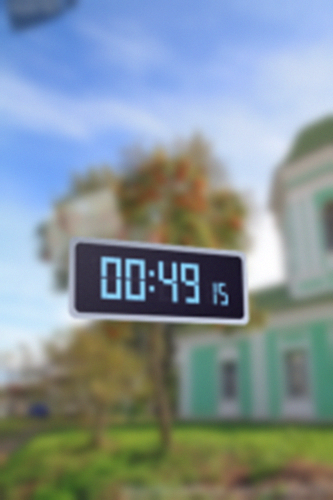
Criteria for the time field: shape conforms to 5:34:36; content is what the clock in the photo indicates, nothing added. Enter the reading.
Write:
0:49:15
